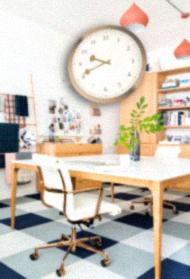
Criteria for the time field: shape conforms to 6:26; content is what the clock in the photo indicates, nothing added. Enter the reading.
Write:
9:41
